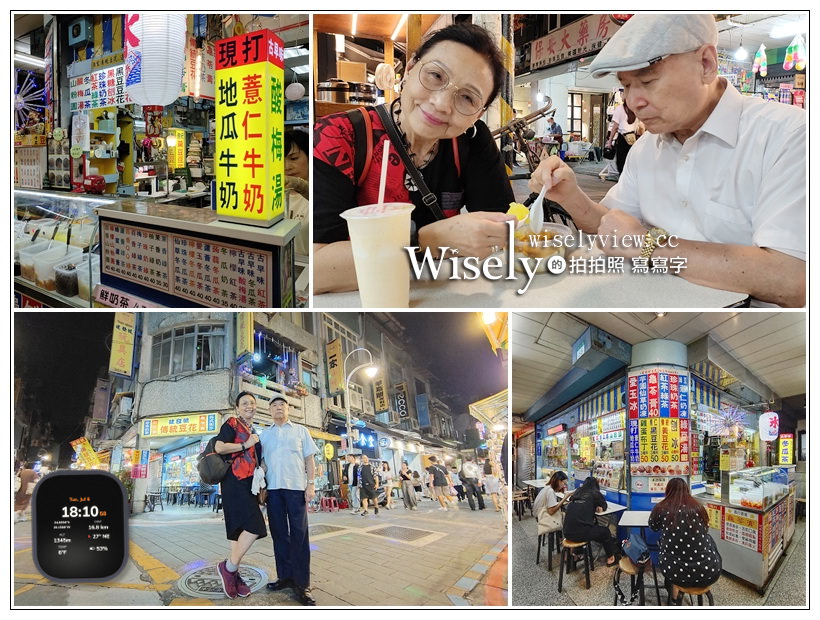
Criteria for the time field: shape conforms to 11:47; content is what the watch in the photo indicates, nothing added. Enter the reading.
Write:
18:10
